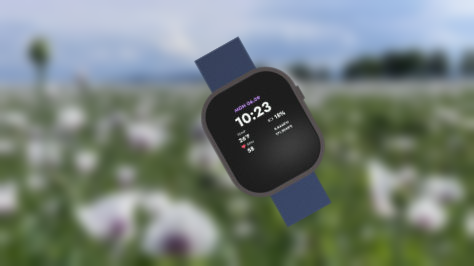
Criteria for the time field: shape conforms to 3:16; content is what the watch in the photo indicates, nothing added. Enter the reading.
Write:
10:23
